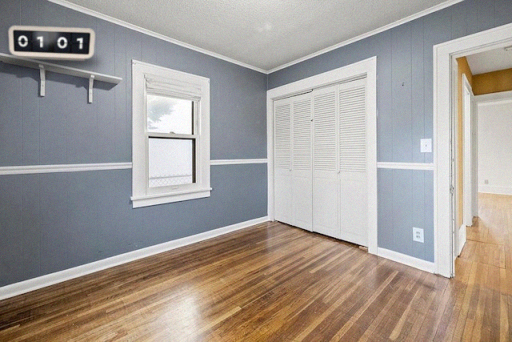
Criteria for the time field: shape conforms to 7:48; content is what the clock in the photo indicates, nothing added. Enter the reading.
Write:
1:01
